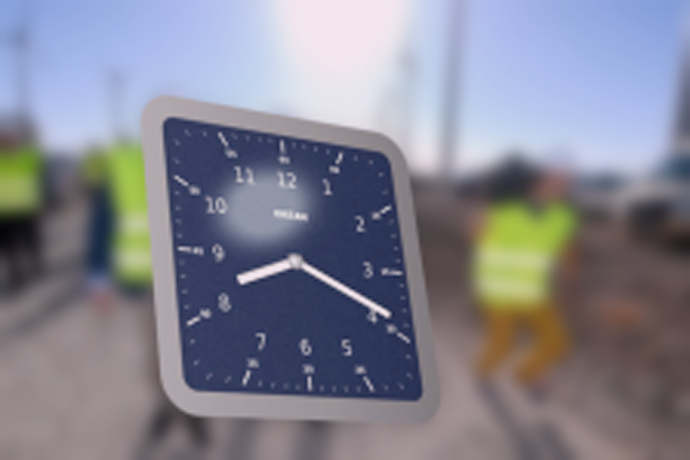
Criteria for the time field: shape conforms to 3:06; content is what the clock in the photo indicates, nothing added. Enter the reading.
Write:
8:19
